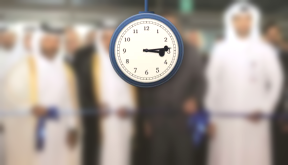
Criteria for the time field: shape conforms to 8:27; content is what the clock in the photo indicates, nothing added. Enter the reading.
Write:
3:14
